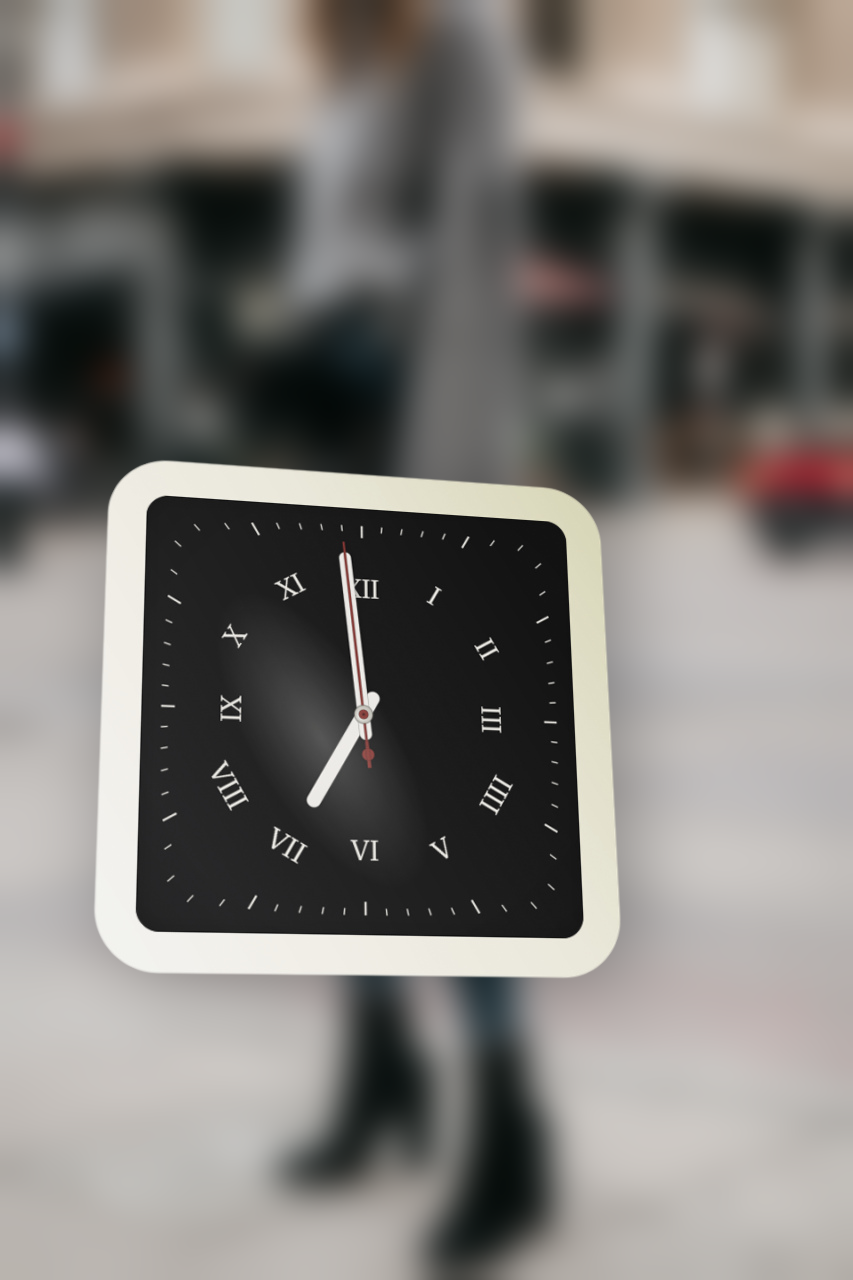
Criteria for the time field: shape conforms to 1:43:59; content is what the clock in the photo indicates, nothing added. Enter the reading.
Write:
6:58:59
